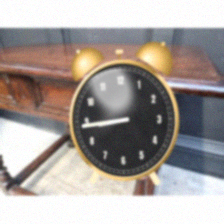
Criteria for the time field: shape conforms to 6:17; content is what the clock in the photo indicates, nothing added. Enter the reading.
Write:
8:44
